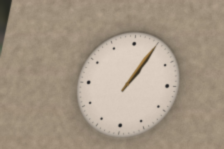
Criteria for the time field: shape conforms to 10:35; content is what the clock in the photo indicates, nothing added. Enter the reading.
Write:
1:05
